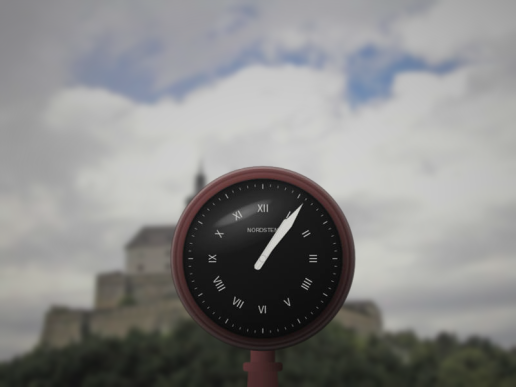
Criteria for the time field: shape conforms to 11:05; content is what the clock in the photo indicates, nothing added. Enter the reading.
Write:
1:06
